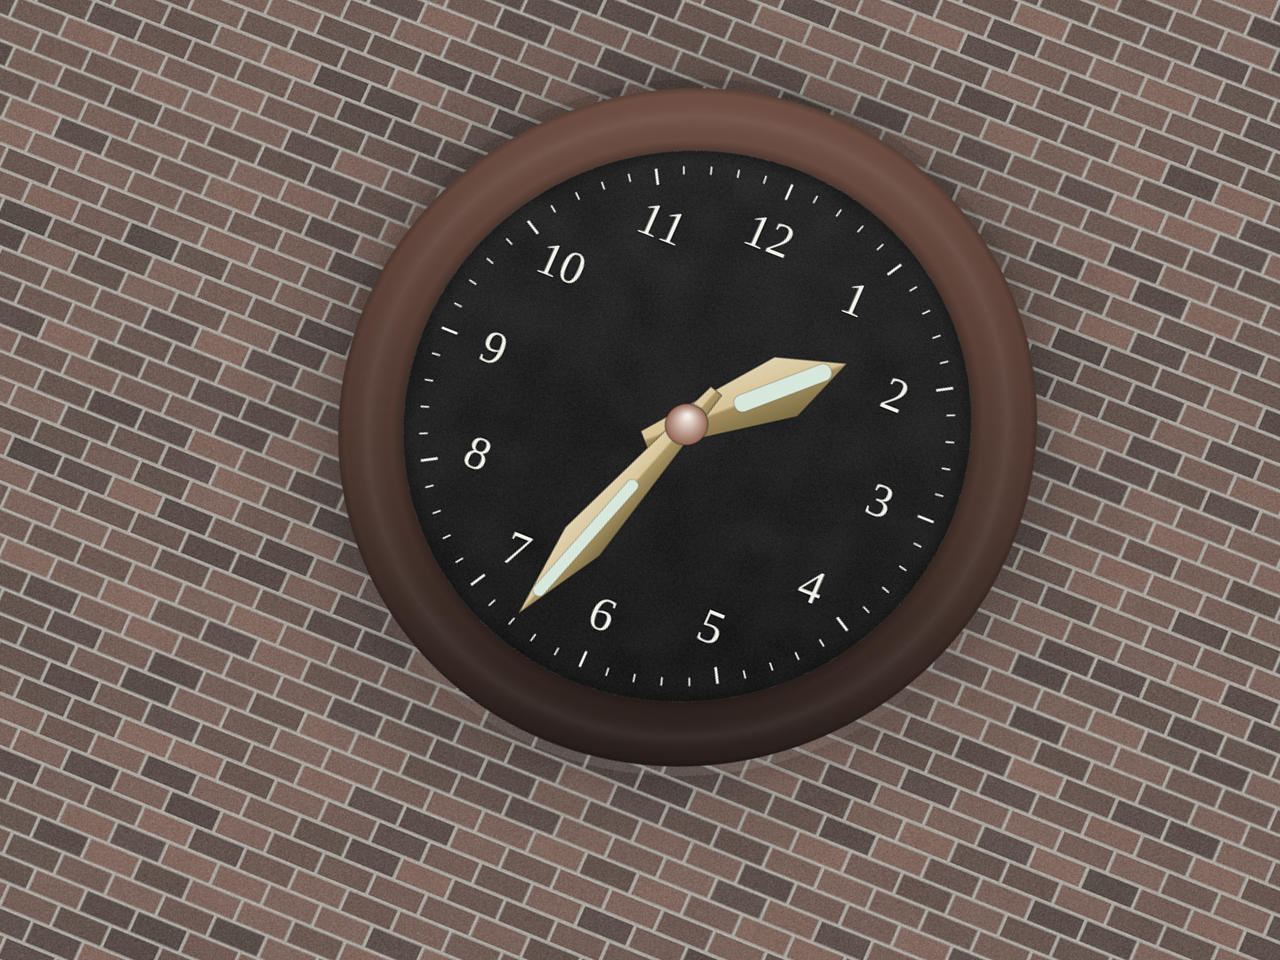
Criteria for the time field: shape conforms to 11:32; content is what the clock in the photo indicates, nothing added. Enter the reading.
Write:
1:33
